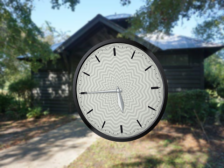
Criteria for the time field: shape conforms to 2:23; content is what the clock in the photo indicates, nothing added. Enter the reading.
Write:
5:45
